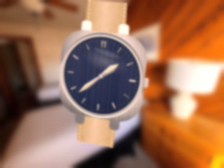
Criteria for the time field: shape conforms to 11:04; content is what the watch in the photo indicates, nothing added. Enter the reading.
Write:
1:38
